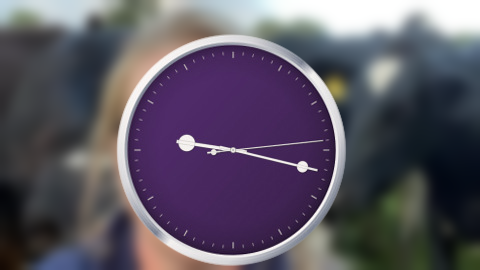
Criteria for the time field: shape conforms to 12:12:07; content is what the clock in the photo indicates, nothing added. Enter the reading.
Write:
9:17:14
